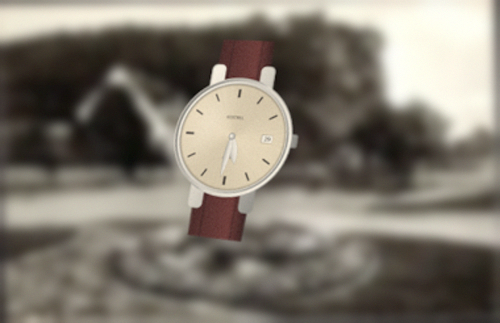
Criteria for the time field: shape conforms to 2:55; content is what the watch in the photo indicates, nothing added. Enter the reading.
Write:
5:31
